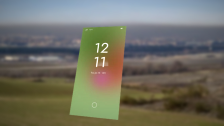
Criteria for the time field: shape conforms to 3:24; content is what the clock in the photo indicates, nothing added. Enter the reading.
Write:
12:11
